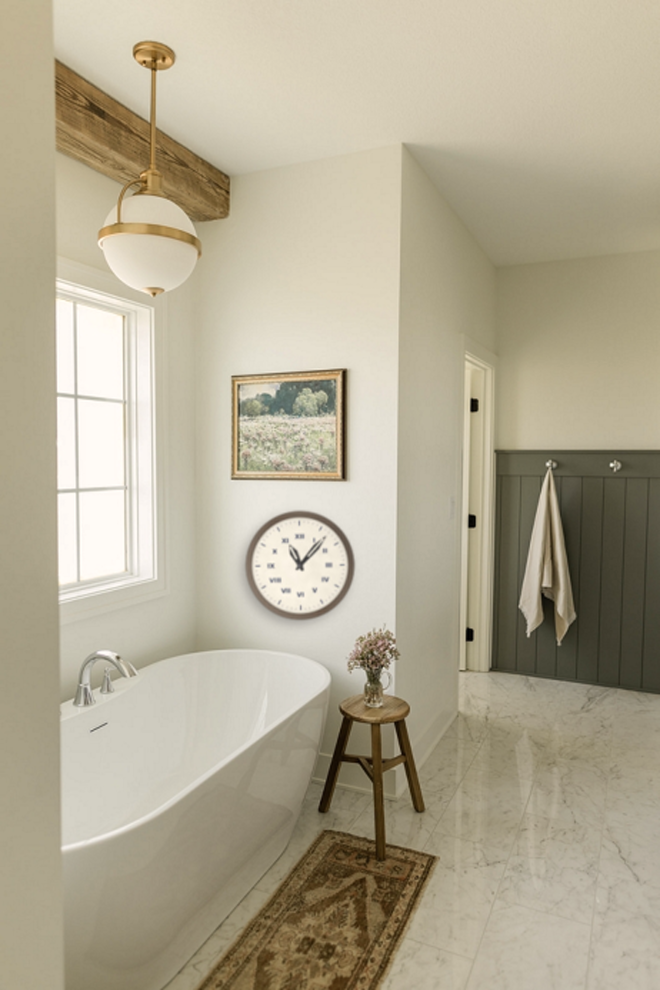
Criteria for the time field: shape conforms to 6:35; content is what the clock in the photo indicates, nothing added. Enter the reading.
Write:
11:07
